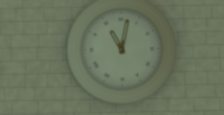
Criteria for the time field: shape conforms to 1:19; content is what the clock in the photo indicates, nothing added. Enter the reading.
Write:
11:02
